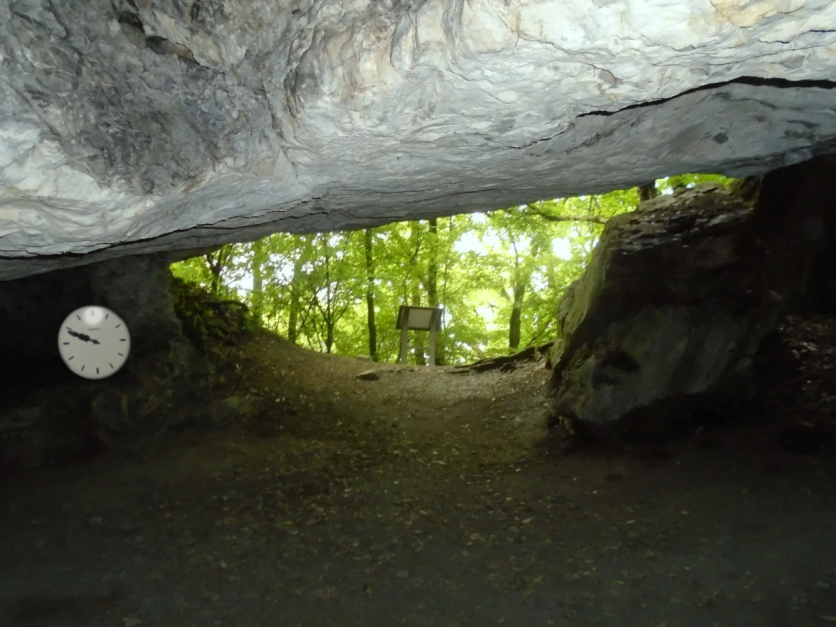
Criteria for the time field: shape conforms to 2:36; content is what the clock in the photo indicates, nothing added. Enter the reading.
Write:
9:49
